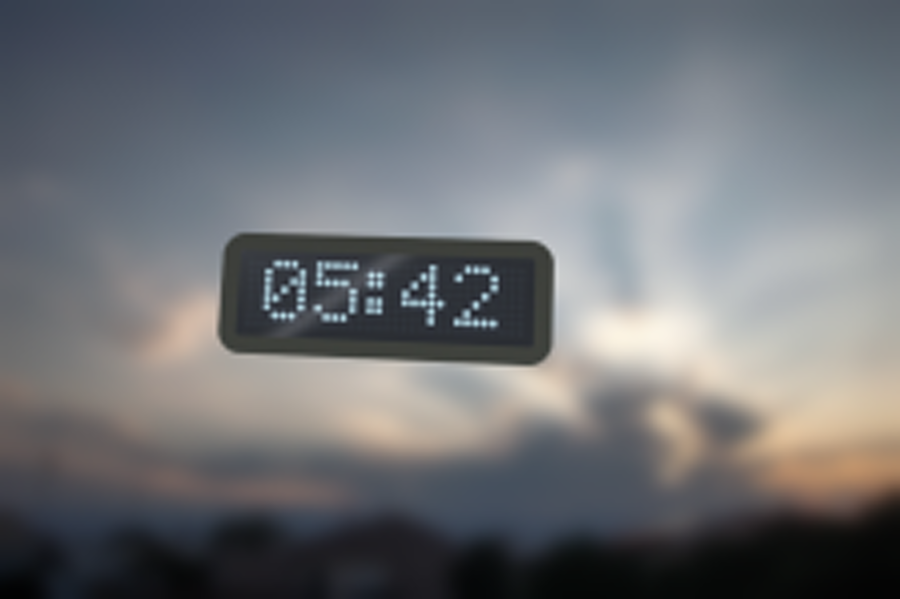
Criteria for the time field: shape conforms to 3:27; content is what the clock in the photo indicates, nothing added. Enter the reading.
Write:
5:42
